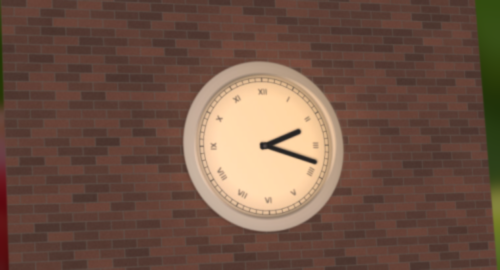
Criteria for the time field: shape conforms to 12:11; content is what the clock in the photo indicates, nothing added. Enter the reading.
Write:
2:18
